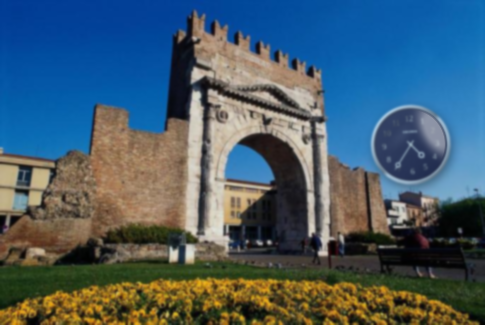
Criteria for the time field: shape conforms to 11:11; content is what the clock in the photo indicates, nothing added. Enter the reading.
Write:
4:36
